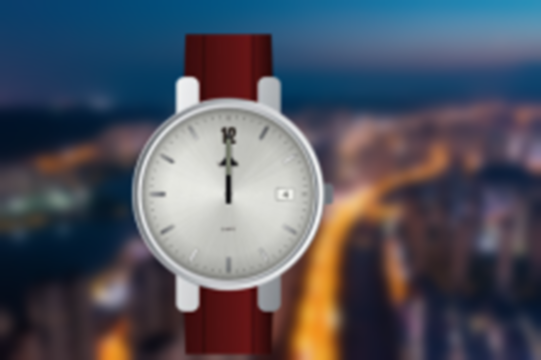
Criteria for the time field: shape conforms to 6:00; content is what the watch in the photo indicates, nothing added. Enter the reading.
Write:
12:00
